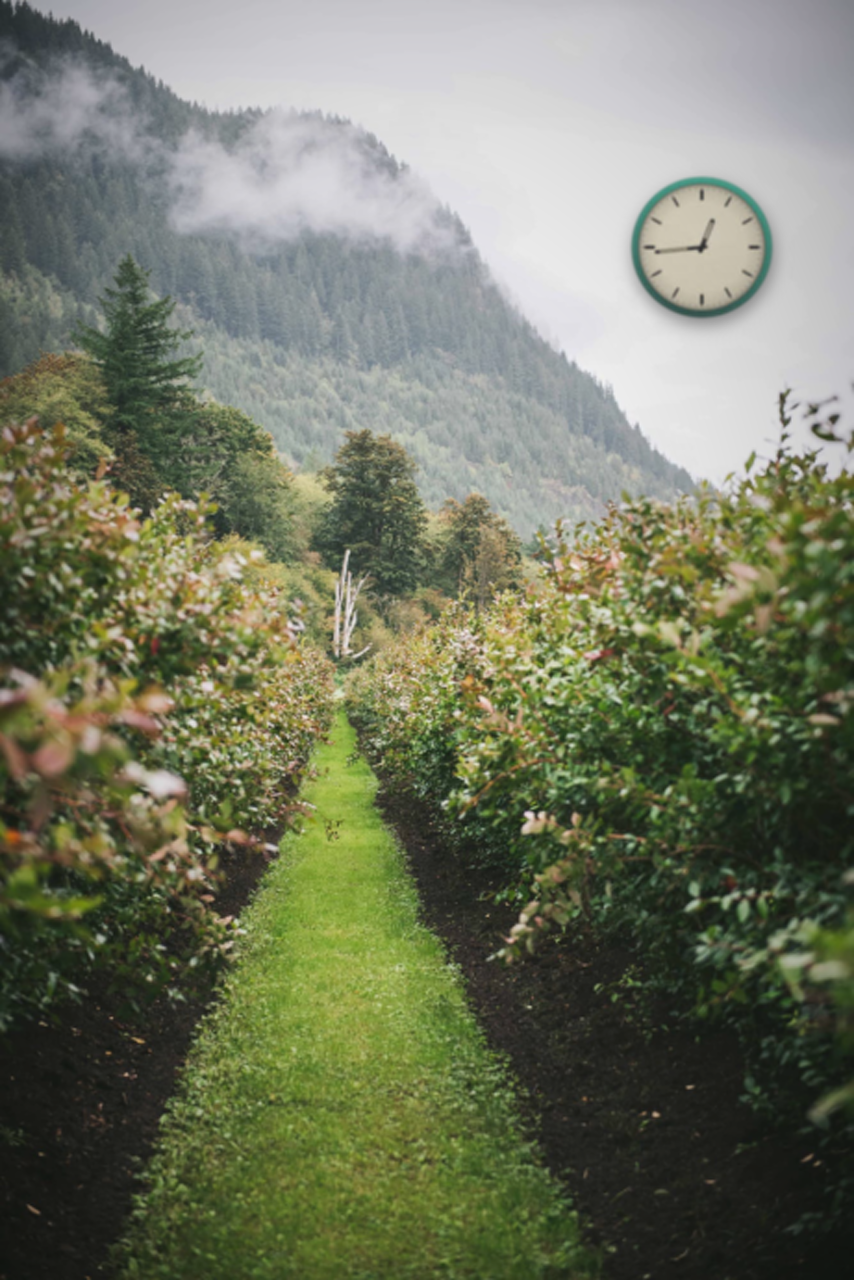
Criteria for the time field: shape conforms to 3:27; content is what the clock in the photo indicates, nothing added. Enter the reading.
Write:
12:44
